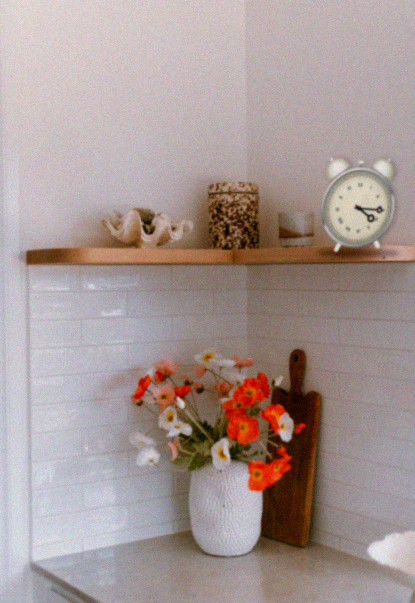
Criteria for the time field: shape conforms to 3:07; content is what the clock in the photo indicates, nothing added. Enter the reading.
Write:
4:16
